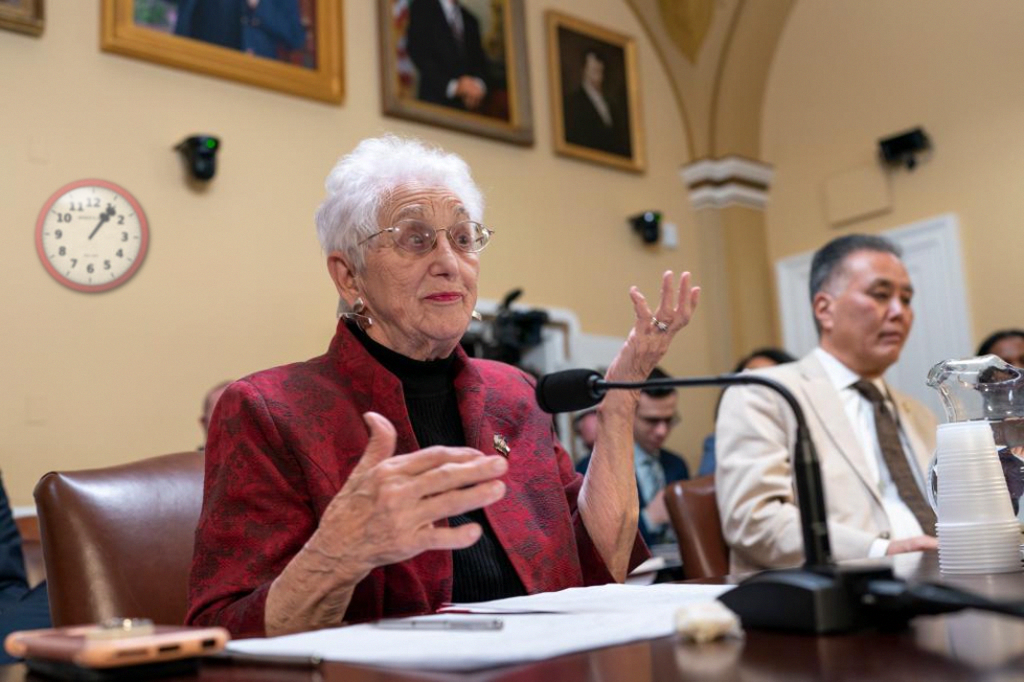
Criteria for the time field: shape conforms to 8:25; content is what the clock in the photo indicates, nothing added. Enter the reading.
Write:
1:06
